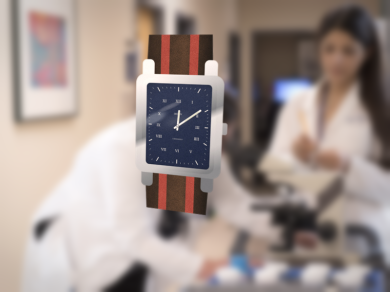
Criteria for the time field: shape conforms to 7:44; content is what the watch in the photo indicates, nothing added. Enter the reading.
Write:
12:09
